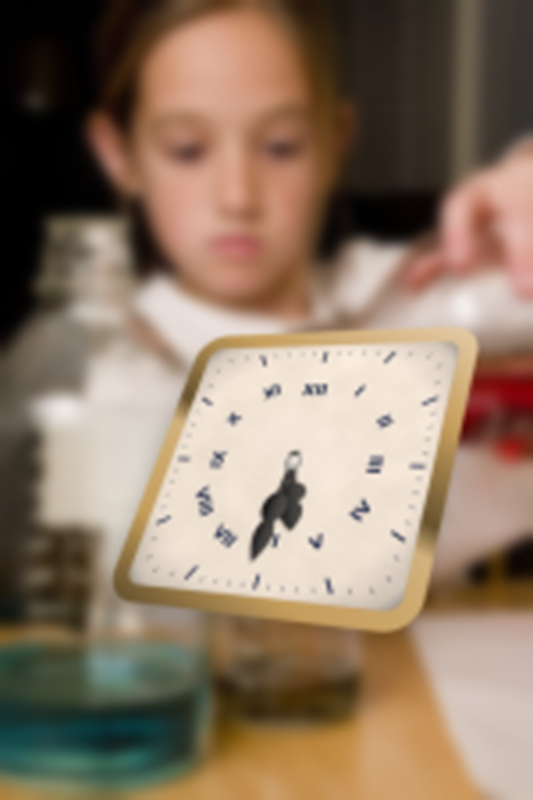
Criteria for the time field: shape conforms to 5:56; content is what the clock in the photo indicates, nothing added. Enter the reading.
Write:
5:31
